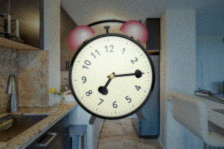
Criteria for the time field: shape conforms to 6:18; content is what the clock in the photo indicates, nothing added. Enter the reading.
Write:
7:15
